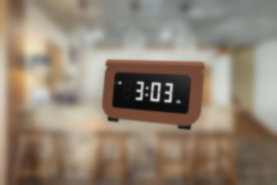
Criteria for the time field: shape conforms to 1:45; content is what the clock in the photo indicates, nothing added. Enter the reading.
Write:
3:03
